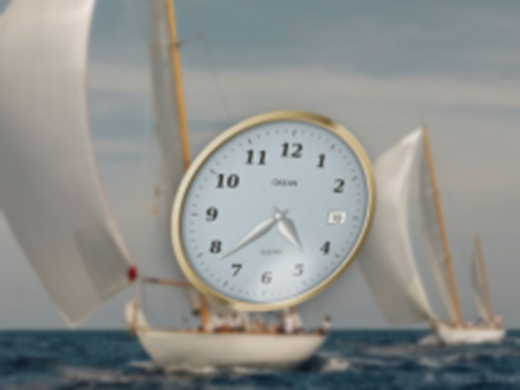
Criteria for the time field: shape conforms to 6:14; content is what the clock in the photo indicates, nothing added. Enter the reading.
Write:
4:38
